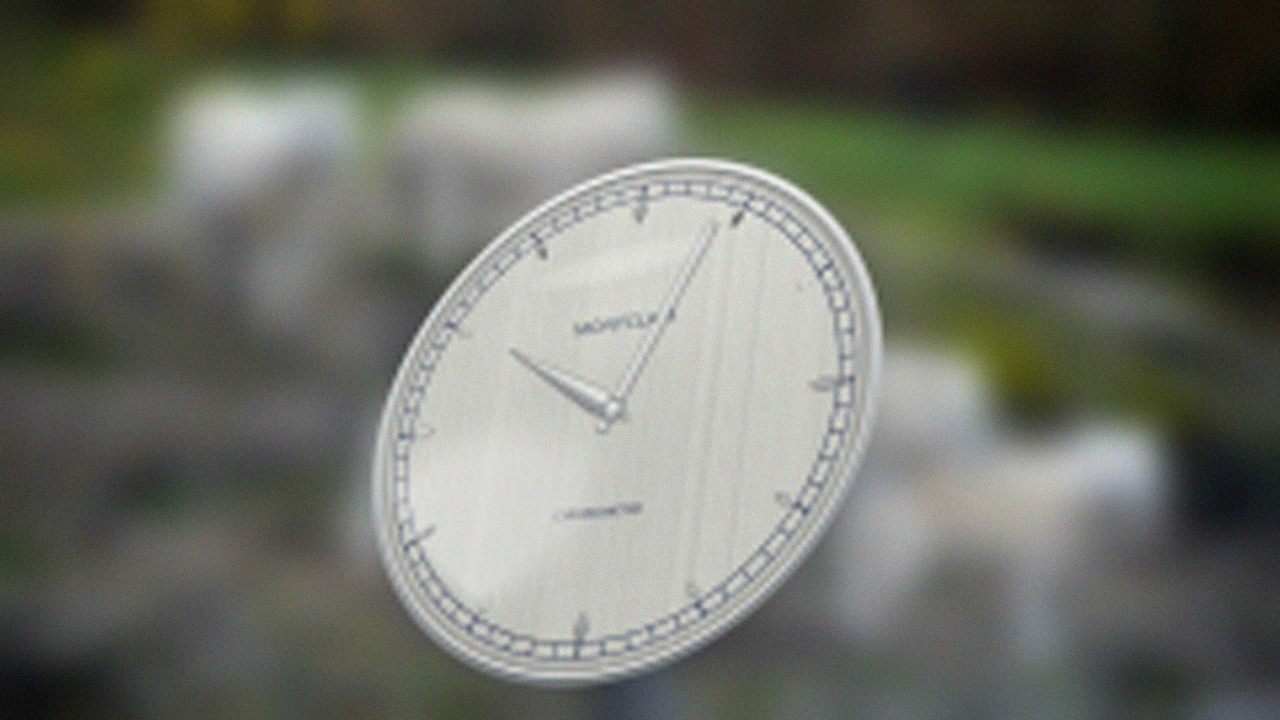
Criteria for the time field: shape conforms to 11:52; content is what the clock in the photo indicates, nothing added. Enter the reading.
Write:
10:04
